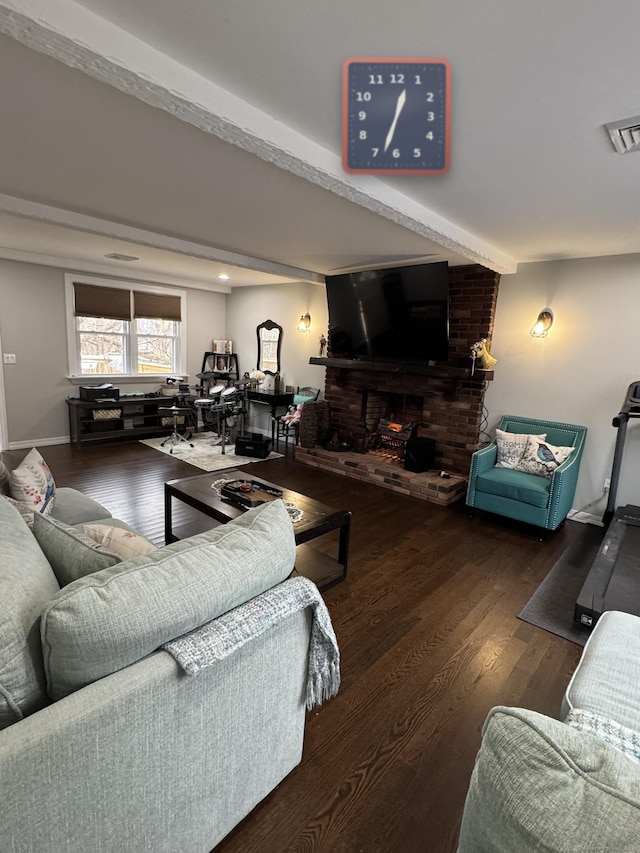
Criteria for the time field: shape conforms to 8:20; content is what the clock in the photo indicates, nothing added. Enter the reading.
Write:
12:33
